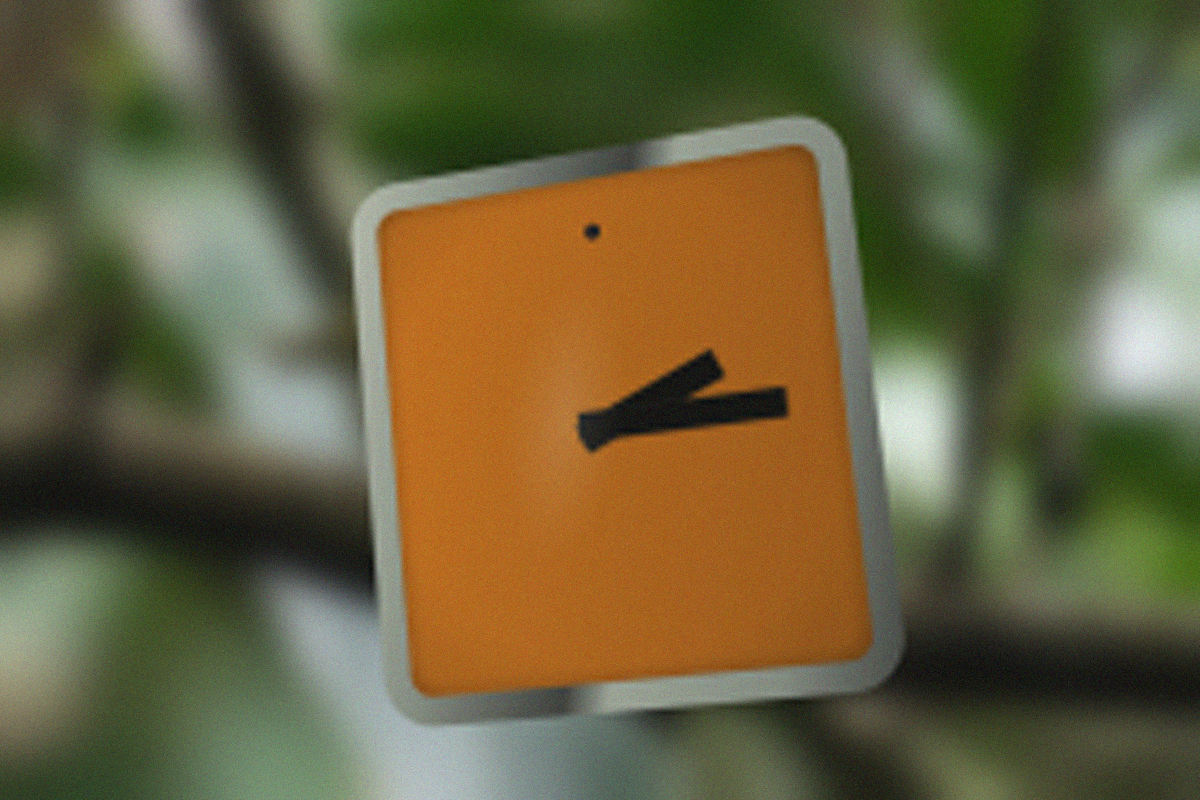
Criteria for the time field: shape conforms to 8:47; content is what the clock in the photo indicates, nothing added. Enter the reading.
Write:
2:15
